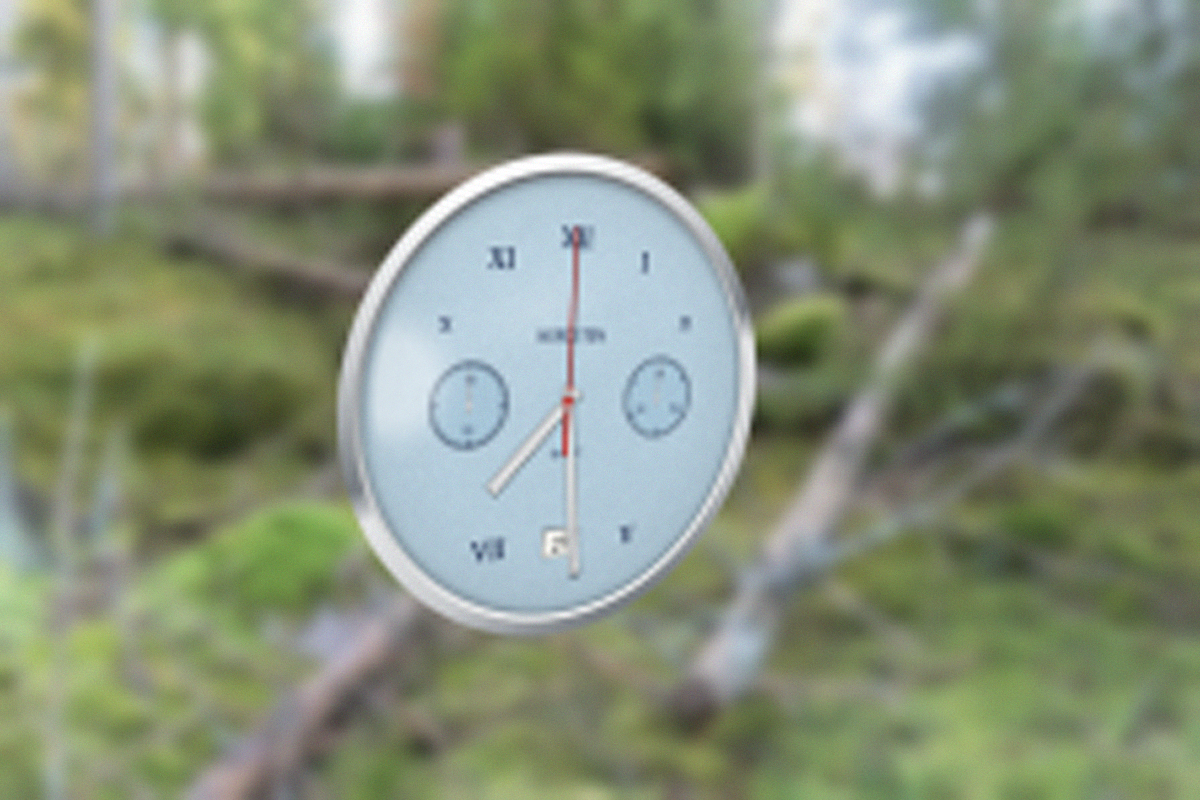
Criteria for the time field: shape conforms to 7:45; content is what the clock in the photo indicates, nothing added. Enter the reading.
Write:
7:29
